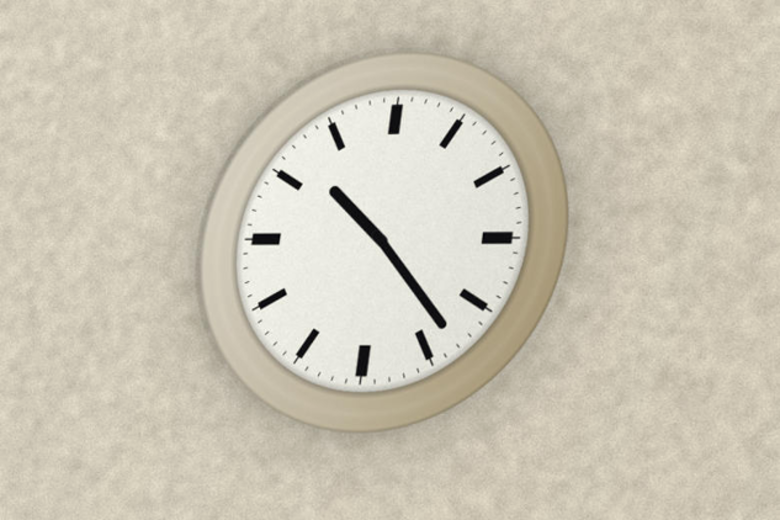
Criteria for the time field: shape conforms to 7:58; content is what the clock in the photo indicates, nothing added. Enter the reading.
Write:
10:23
